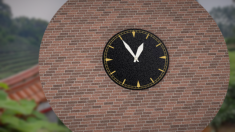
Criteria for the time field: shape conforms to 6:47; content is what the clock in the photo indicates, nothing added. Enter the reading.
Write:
12:55
